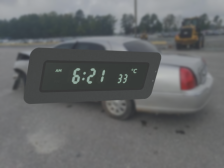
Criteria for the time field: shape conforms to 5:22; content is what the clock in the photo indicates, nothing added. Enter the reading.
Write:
6:21
